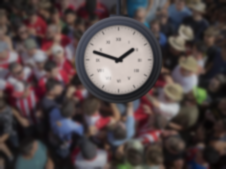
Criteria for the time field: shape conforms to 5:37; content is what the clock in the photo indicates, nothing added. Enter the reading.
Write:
1:48
